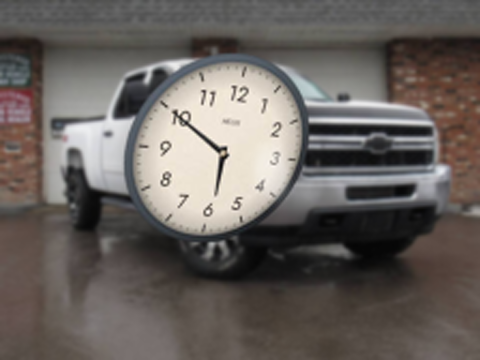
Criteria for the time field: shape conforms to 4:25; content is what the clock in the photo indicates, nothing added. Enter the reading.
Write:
5:50
